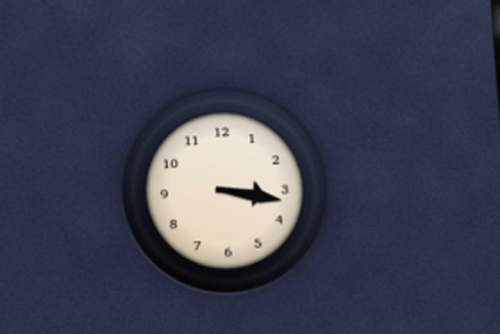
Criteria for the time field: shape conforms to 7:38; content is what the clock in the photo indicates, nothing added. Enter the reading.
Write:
3:17
